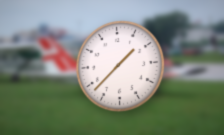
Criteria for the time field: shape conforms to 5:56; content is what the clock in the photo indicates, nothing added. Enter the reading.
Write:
1:38
